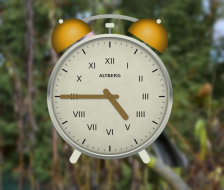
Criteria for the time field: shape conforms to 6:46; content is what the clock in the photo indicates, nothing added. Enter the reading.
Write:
4:45
